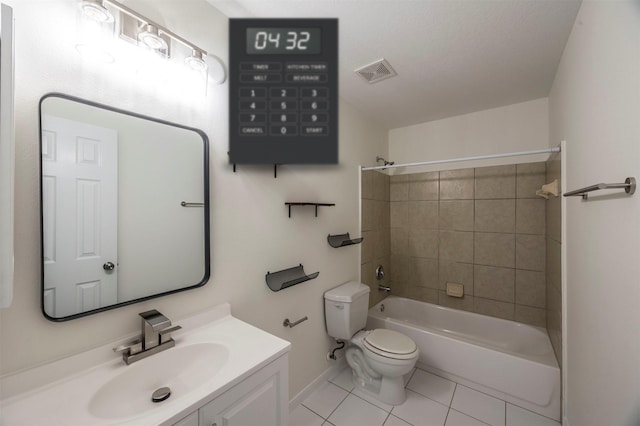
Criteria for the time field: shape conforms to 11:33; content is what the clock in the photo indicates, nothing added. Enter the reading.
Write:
4:32
